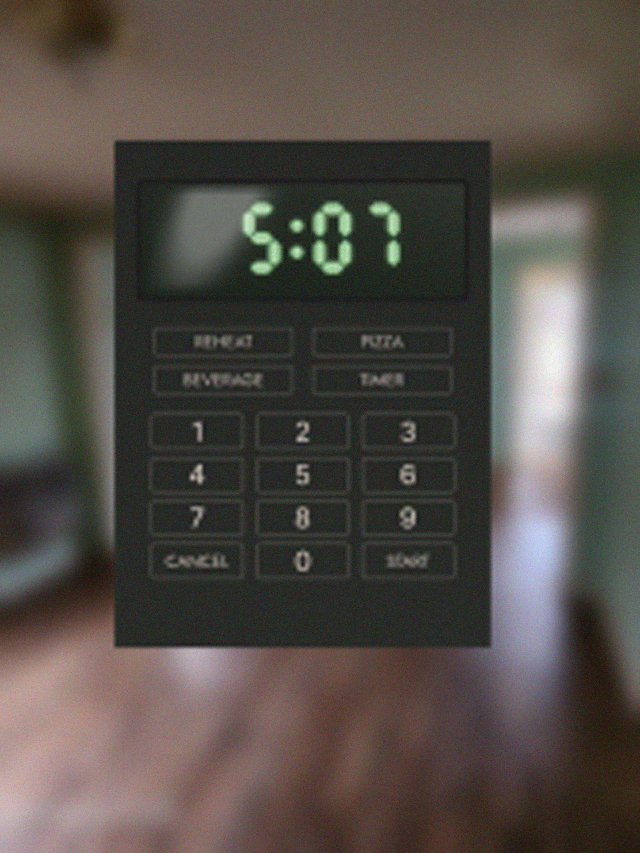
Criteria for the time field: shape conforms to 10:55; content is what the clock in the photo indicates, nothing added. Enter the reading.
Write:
5:07
